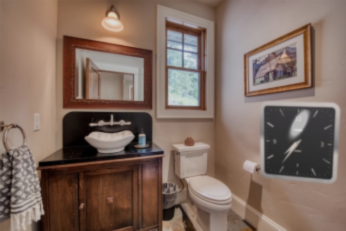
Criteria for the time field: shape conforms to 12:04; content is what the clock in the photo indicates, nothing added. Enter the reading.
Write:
7:36
